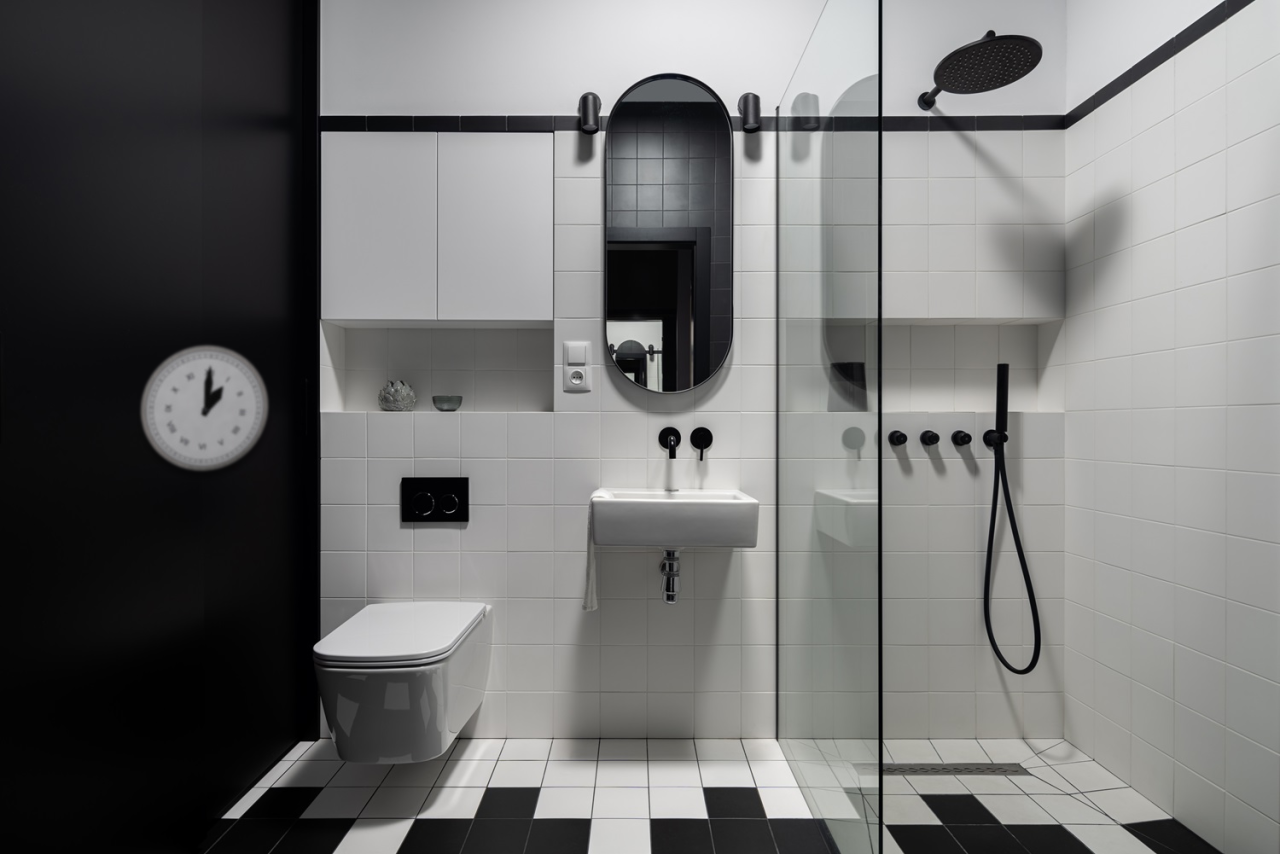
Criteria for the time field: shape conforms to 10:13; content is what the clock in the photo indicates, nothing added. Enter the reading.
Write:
1:00
